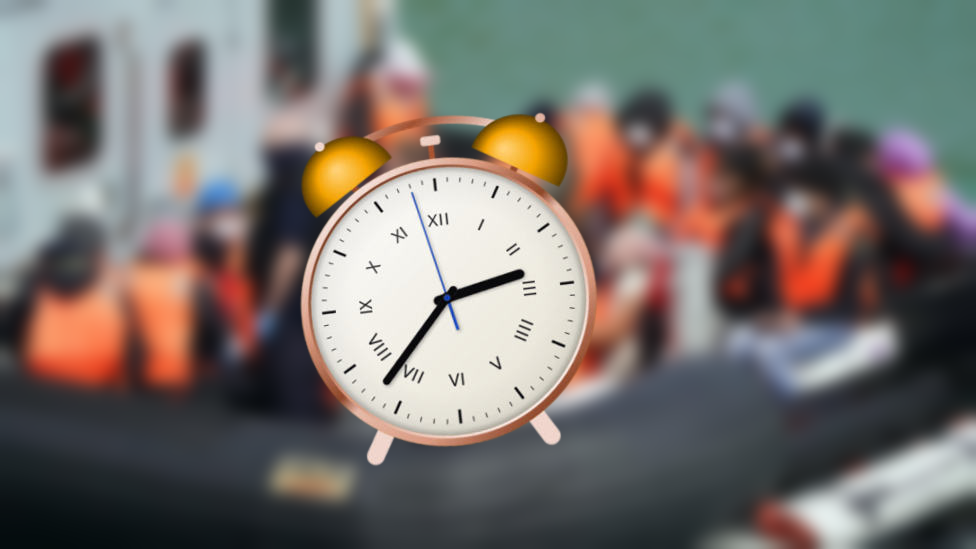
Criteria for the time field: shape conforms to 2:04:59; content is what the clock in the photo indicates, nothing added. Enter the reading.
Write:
2:36:58
